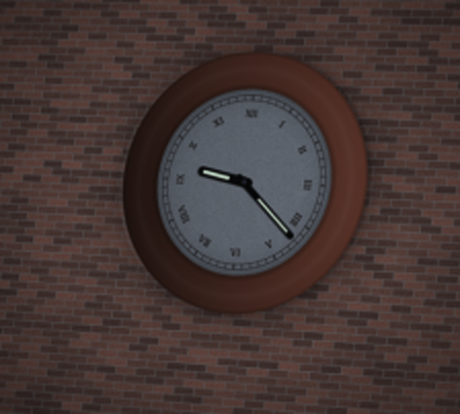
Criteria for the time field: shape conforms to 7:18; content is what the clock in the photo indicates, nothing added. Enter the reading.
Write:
9:22
